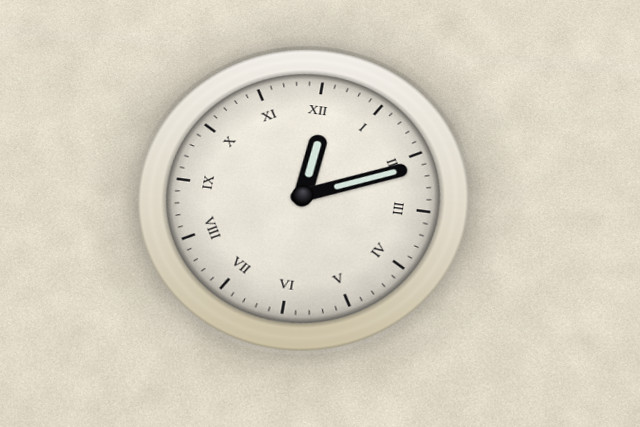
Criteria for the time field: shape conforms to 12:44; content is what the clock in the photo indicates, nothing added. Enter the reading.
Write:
12:11
